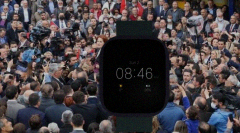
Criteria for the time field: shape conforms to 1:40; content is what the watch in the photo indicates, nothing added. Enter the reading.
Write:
8:46
